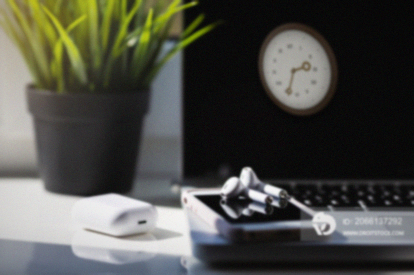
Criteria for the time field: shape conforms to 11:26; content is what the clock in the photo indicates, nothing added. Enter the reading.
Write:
2:34
